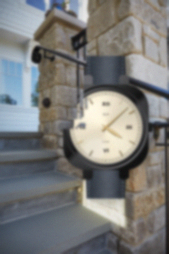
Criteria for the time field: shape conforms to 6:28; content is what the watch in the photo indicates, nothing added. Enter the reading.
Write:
4:08
